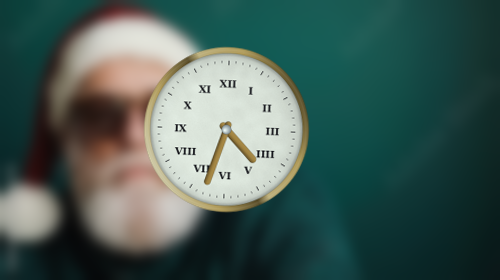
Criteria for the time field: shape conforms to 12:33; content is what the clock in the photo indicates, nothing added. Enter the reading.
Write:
4:33
